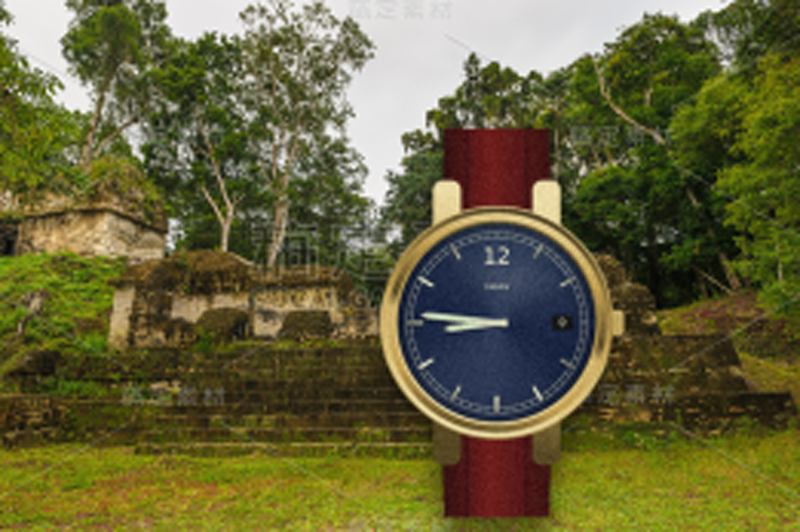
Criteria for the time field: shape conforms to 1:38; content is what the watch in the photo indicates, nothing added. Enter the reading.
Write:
8:46
